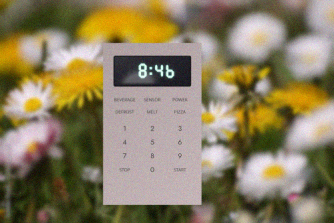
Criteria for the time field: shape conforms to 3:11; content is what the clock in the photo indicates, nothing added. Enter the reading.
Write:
8:46
